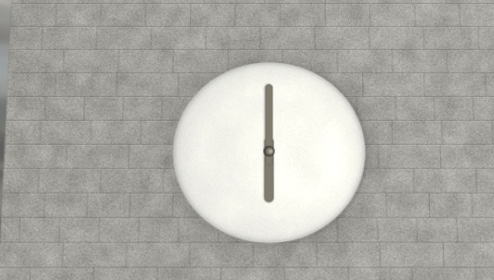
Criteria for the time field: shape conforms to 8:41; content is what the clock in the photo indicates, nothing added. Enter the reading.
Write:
6:00
